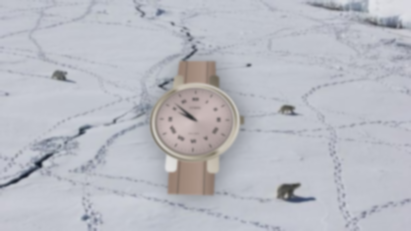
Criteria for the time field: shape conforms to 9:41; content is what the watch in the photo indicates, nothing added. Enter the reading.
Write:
9:52
